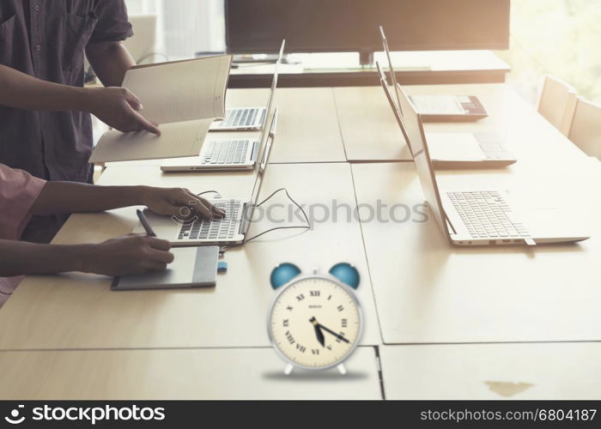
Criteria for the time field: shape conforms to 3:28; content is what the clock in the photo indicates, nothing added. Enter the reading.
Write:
5:20
